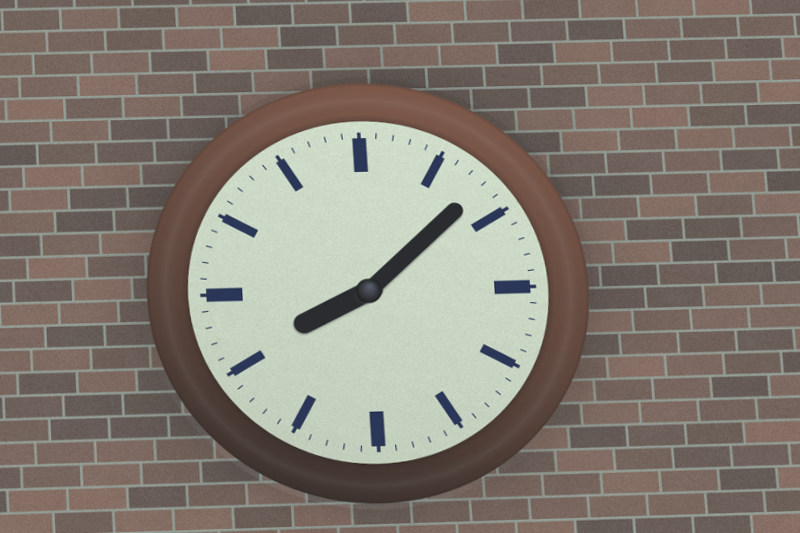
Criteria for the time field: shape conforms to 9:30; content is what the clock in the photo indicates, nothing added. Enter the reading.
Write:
8:08
